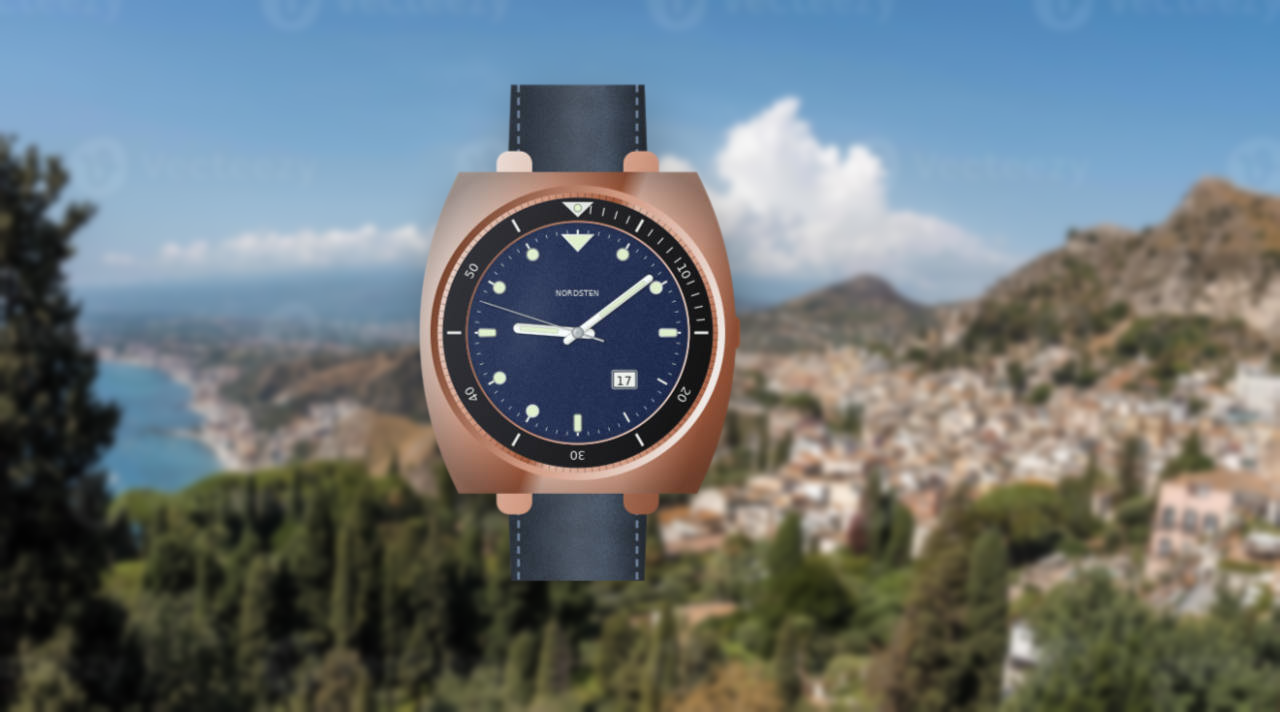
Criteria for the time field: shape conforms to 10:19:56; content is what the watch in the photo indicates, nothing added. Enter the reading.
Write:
9:08:48
